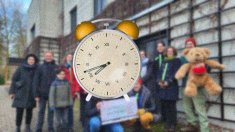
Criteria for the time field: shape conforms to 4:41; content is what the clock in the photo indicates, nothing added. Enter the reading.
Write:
7:42
